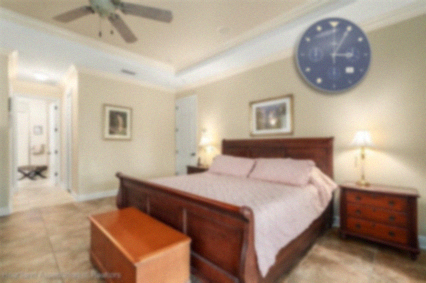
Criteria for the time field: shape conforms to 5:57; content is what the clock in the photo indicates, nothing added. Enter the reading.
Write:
3:05
